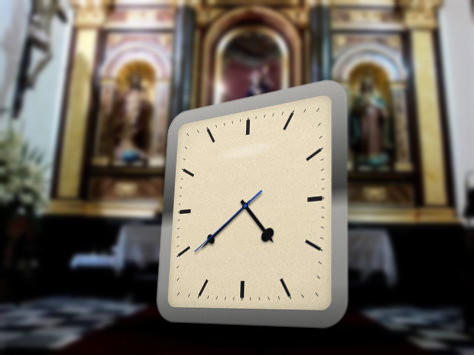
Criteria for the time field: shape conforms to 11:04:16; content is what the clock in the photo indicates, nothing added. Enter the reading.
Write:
4:38:39
